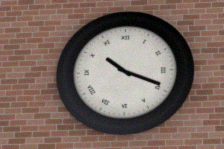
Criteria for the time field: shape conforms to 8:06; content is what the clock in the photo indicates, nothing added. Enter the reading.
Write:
10:19
